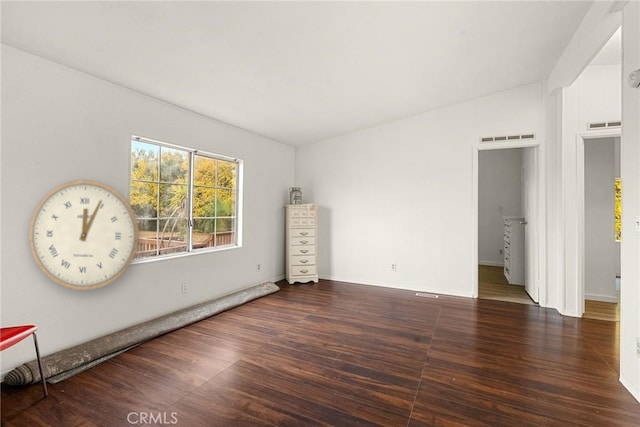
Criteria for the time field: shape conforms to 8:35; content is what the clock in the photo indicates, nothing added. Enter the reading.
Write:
12:04
